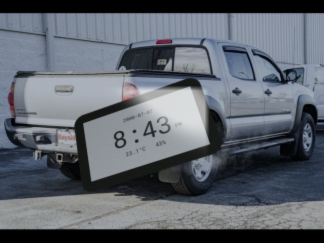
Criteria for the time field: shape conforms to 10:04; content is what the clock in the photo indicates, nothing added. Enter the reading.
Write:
8:43
